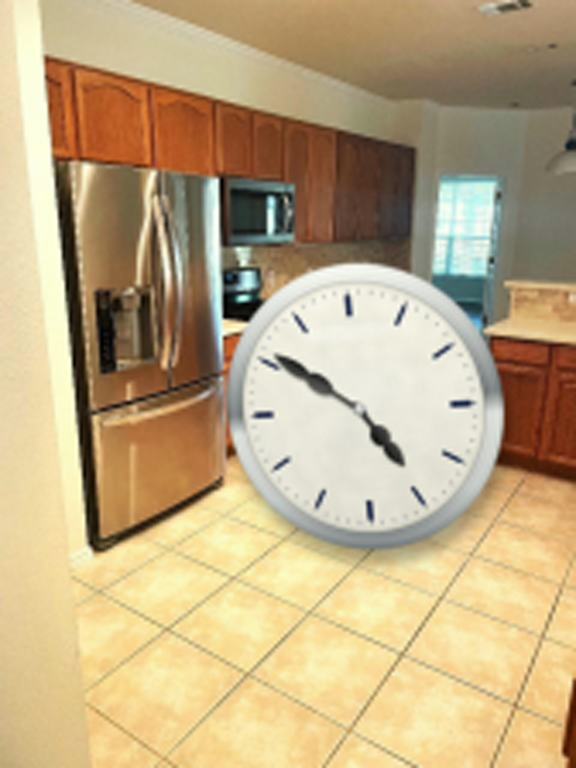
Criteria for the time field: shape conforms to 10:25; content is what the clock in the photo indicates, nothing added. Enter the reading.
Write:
4:51
